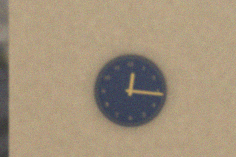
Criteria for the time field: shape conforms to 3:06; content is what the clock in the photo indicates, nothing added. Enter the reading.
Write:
12:16
